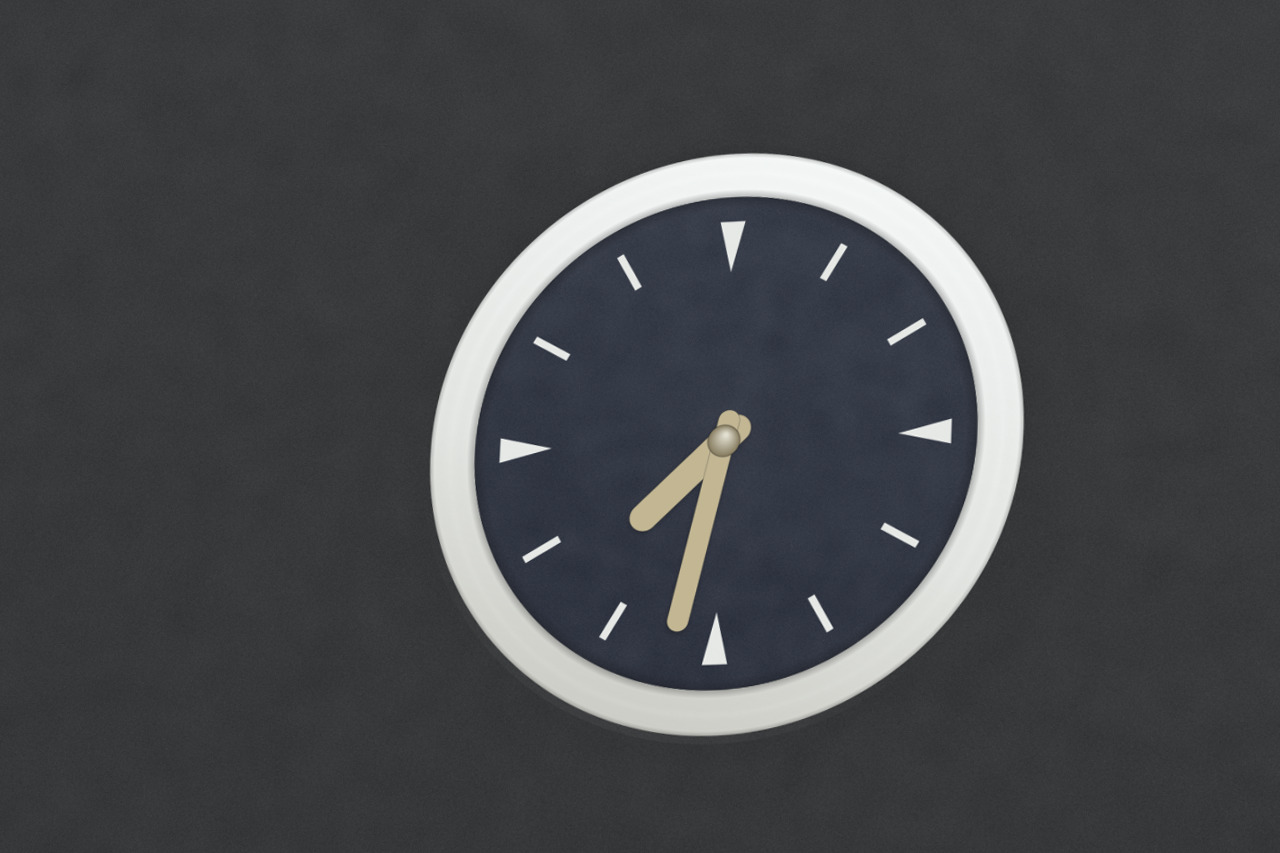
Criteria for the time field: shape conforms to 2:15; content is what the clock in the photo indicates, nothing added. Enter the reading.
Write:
7:32
